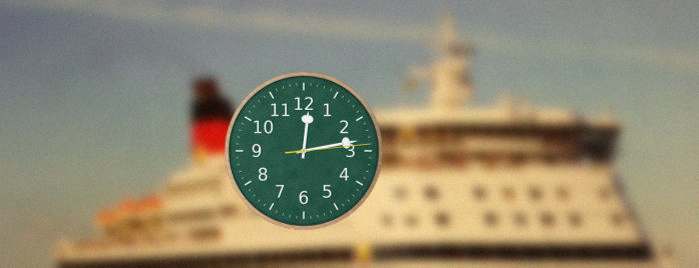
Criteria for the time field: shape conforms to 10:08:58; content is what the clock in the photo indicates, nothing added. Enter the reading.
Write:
12:13:14
